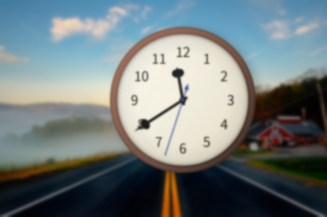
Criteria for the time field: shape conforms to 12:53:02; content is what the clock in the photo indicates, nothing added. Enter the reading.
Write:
11:39:33
